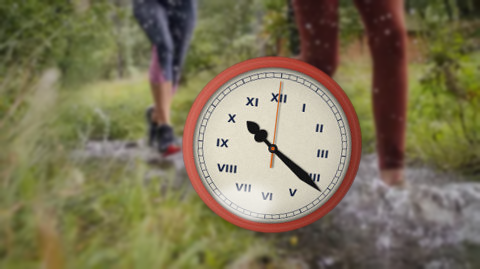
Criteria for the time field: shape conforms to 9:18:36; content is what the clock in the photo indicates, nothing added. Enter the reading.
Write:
10:21:00
